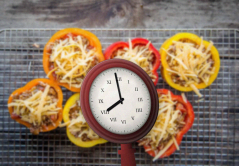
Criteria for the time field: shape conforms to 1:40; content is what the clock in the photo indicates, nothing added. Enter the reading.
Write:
7:59
